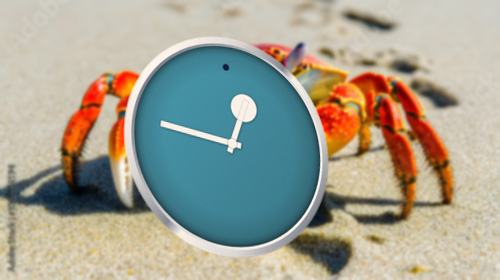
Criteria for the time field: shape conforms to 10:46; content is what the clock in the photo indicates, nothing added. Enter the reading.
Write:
12:47
